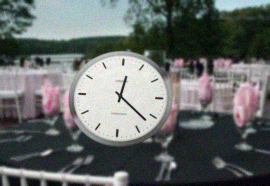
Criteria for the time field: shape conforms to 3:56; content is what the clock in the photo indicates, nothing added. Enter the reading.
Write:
12:22
